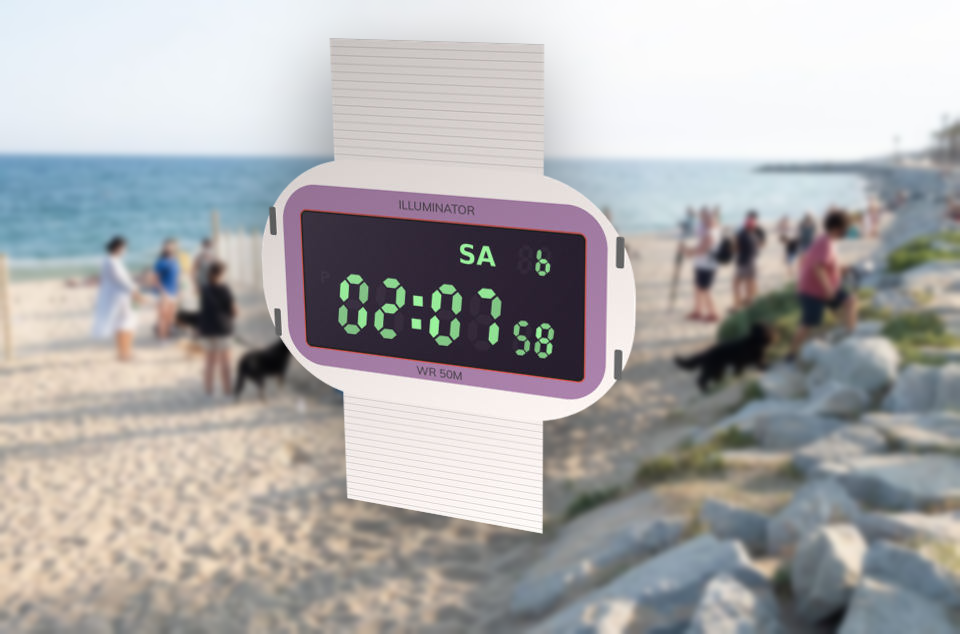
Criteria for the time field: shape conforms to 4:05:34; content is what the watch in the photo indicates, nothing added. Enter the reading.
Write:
2:07:58
